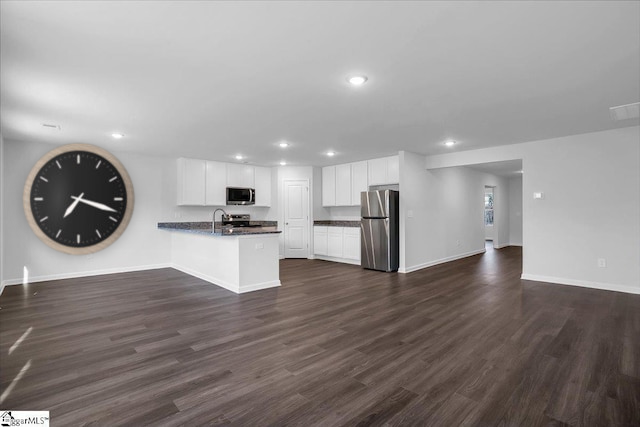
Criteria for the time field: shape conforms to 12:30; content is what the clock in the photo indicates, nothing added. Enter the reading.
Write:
7:18
